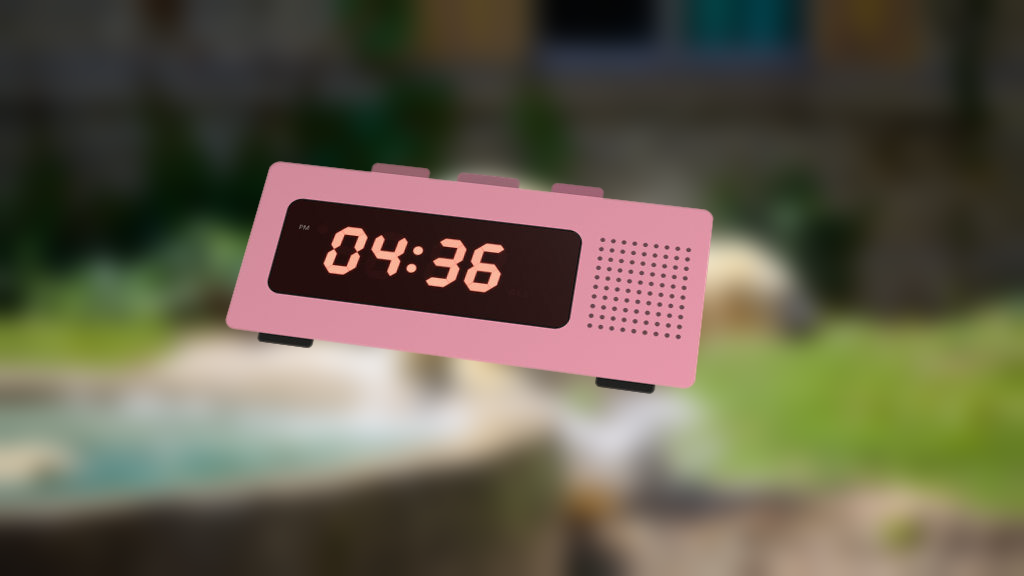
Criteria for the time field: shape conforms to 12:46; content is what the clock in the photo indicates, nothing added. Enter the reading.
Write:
4:36
